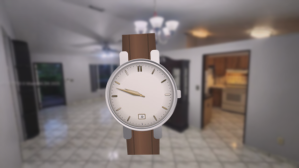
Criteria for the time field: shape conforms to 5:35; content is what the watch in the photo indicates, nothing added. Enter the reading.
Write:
9:48
